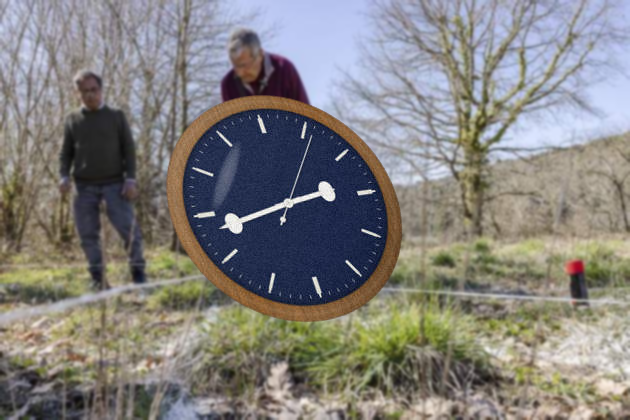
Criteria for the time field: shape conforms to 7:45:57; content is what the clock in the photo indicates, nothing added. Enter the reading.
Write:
2:43:06
